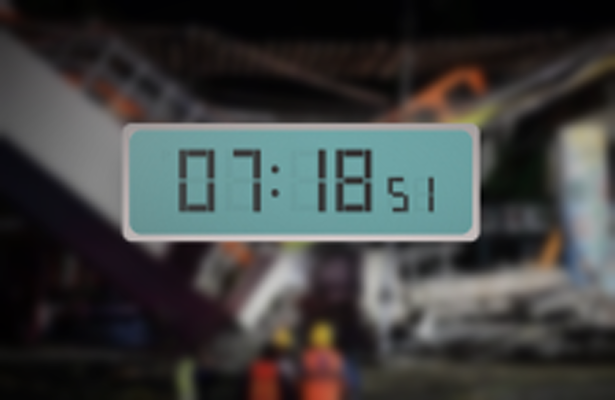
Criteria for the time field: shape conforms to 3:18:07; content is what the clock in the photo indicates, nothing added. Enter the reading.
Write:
7:18:51
